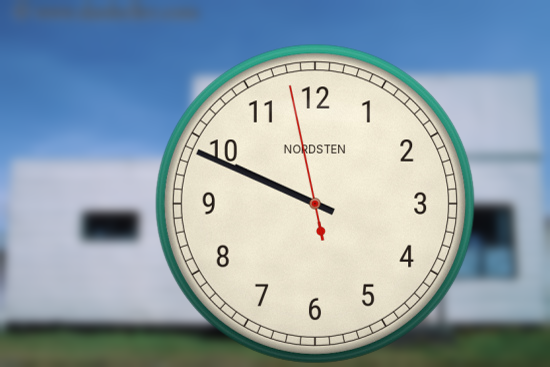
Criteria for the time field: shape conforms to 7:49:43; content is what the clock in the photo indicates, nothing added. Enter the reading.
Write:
9:48:58
